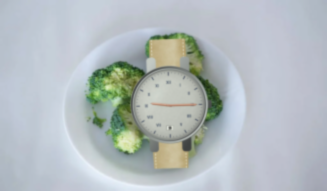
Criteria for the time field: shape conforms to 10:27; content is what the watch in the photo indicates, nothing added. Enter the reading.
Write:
9:15
